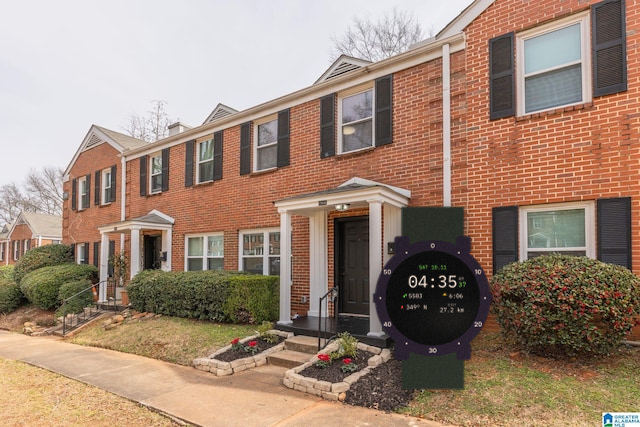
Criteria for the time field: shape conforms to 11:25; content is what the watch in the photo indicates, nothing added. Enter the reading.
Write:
4:35
